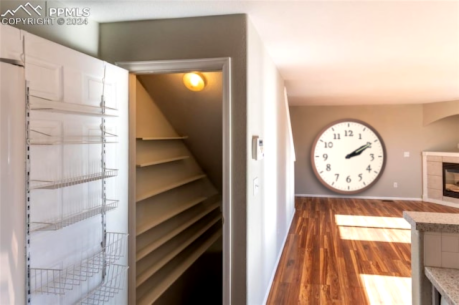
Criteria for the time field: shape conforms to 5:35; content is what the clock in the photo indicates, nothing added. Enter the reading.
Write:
2:10
